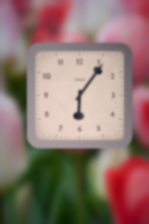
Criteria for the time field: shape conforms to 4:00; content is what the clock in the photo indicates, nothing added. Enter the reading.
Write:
6:06
